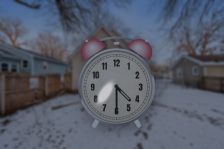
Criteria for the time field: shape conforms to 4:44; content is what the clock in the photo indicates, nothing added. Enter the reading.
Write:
4:30
